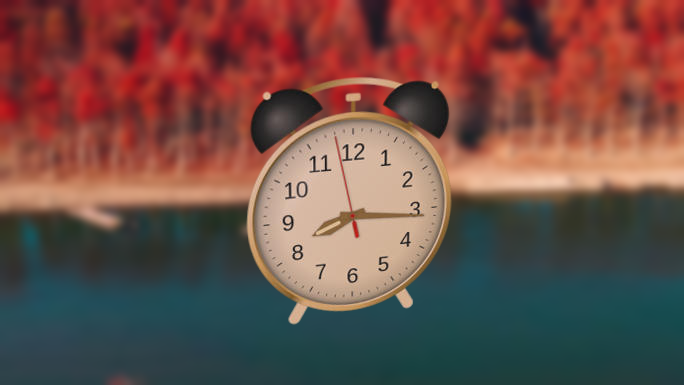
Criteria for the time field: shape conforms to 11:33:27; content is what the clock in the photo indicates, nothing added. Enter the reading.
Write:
8:15:58
